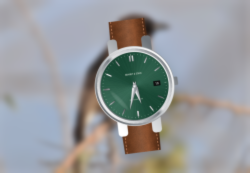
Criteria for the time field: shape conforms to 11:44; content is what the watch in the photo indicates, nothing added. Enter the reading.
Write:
5:33
